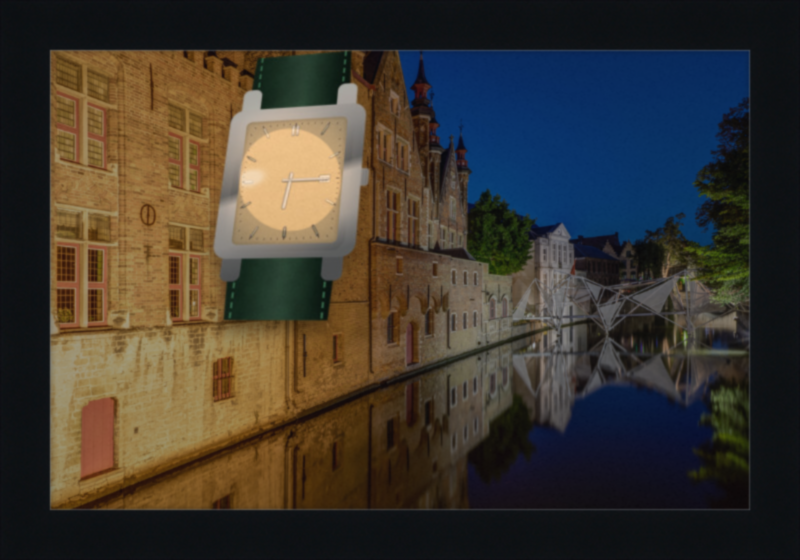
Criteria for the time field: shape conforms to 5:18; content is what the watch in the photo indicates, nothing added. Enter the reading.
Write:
6:15
